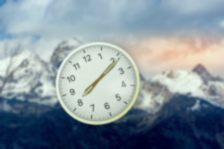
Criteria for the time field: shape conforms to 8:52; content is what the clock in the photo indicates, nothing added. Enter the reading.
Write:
8:11
